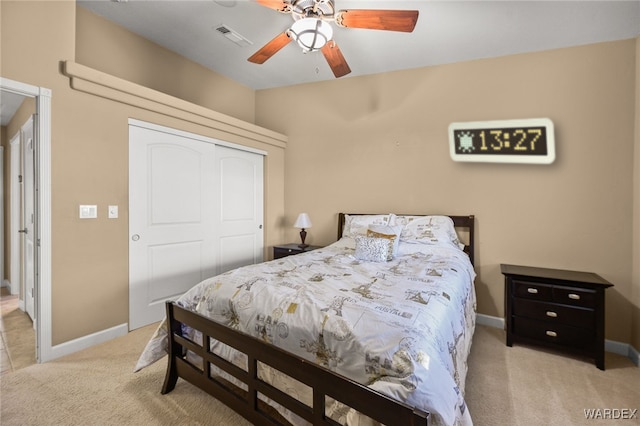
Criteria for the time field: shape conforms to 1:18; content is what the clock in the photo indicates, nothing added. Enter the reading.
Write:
13:27
